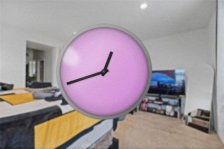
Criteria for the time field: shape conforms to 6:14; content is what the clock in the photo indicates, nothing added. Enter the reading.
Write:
12:42
